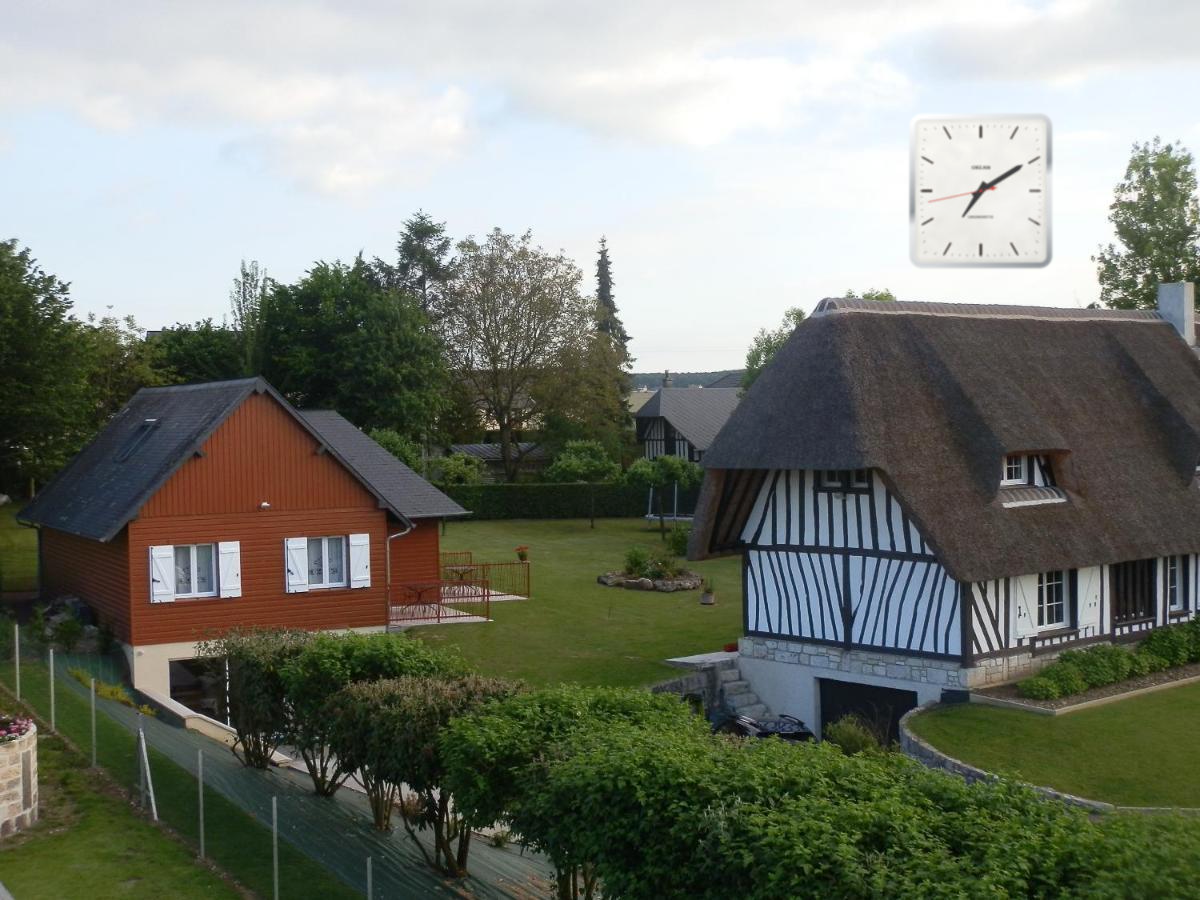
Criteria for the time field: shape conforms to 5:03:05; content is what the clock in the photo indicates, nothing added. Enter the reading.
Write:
7:09:43
